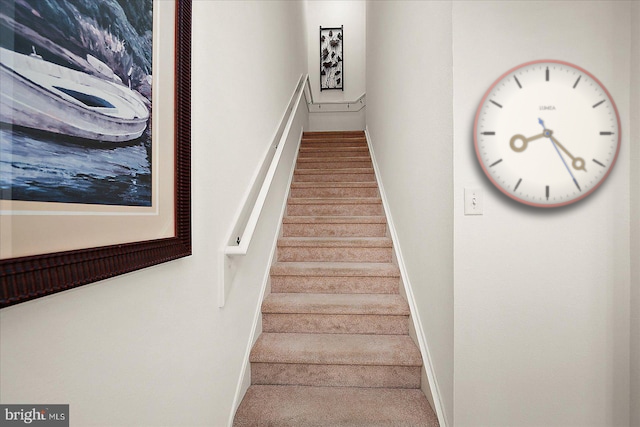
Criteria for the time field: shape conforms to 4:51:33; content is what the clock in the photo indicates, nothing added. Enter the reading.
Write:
8:22:25
